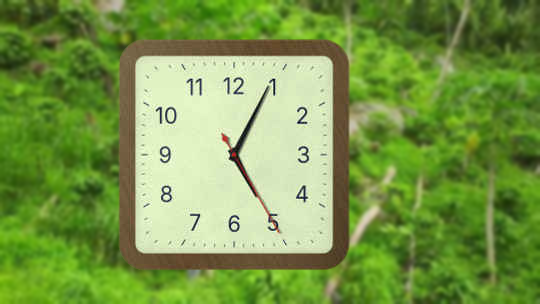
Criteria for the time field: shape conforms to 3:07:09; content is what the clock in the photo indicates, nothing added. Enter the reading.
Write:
5:04:25
